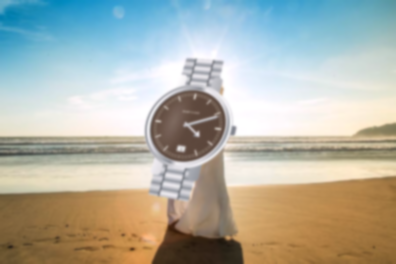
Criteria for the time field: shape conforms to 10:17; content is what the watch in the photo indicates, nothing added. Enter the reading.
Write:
4:11
